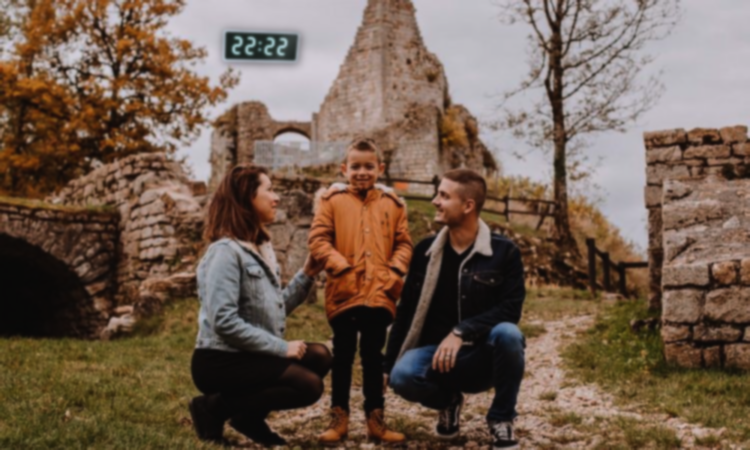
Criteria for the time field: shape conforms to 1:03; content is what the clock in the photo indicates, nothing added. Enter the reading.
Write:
22:22
